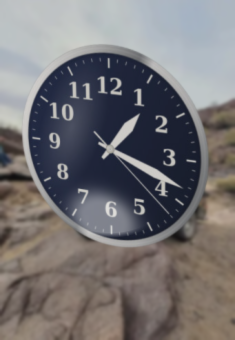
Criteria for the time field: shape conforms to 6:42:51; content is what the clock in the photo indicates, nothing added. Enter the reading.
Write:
1:18:22
